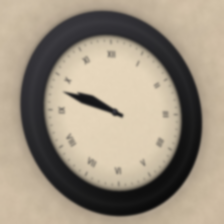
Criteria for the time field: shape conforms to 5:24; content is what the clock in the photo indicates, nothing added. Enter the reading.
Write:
9:48
